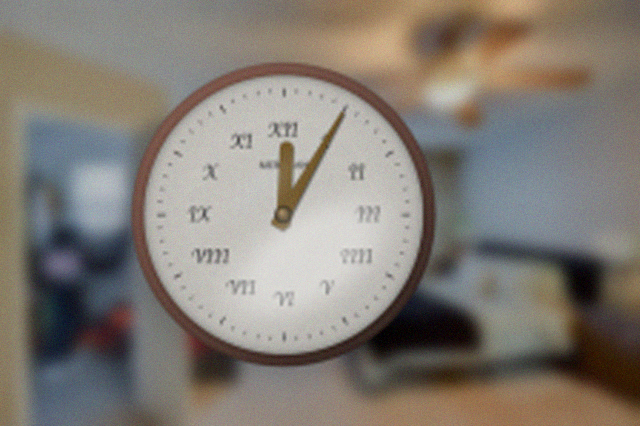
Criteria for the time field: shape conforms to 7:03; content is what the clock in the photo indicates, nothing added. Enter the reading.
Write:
12:05
